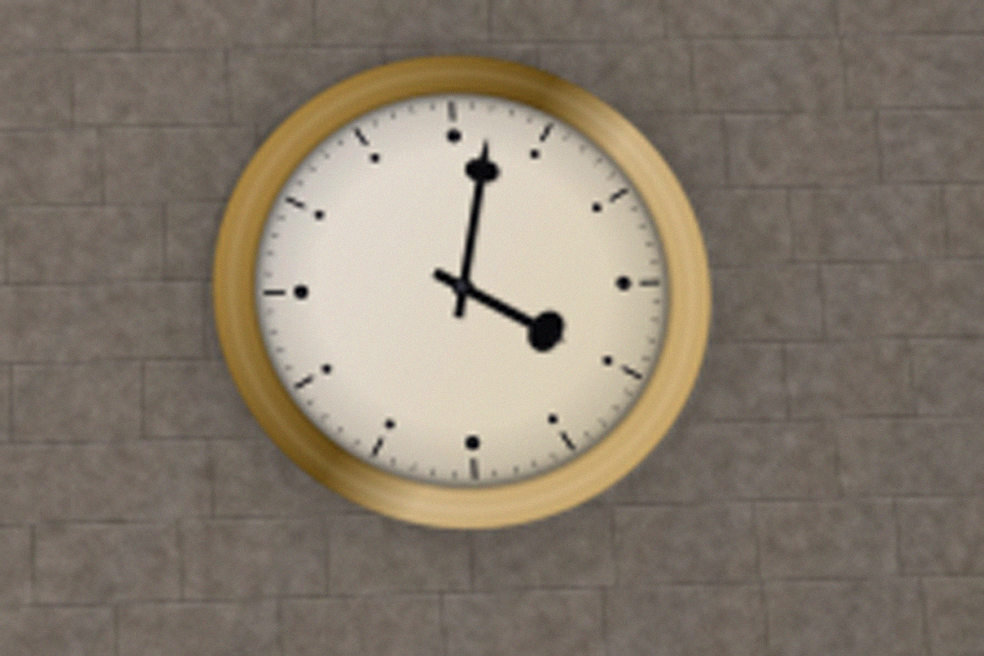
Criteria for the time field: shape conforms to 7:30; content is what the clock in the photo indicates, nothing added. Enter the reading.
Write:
4:02
